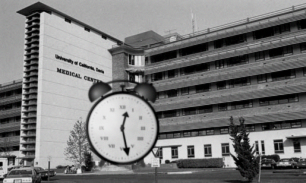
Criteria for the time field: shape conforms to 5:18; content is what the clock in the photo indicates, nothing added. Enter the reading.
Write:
12:28
